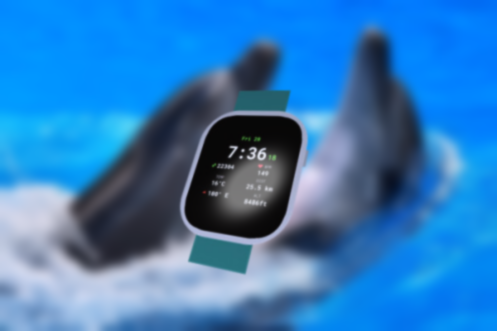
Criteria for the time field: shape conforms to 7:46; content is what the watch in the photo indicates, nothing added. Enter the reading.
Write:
7:36
